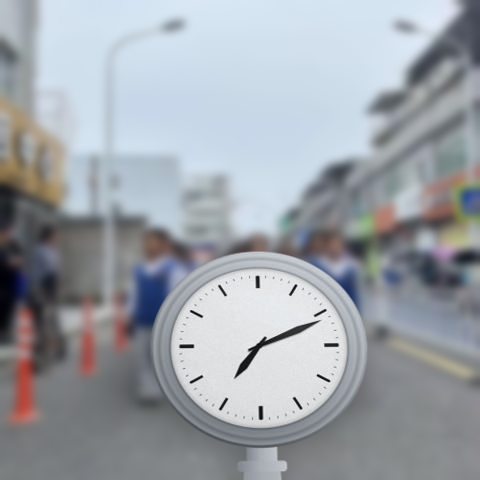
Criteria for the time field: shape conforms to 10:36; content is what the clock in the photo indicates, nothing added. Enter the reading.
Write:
7:11
